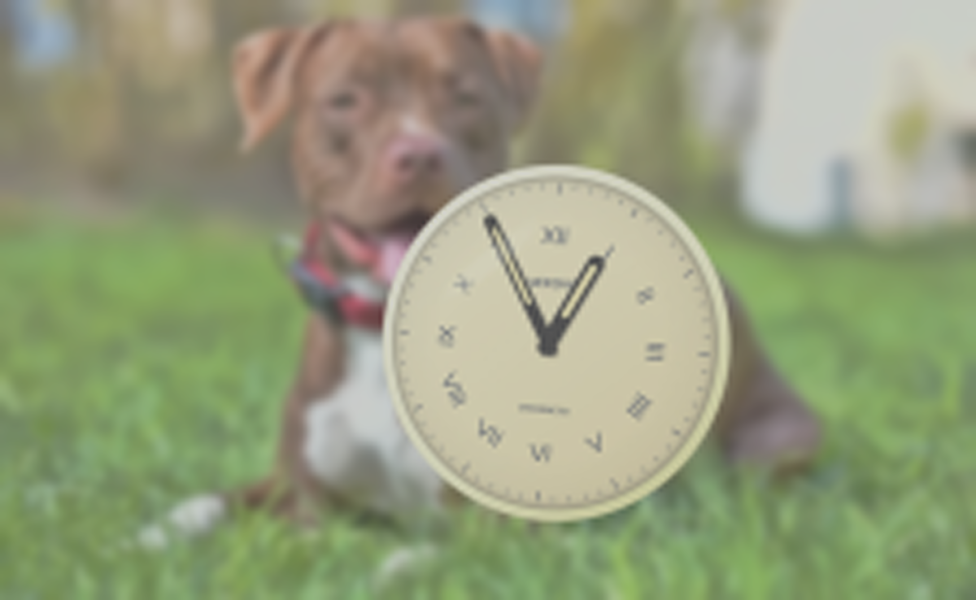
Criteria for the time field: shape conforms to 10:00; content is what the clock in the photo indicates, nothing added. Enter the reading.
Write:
12:55
